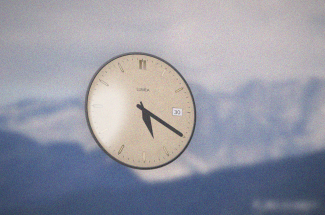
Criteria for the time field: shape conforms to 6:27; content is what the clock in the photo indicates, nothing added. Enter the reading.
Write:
5:20
